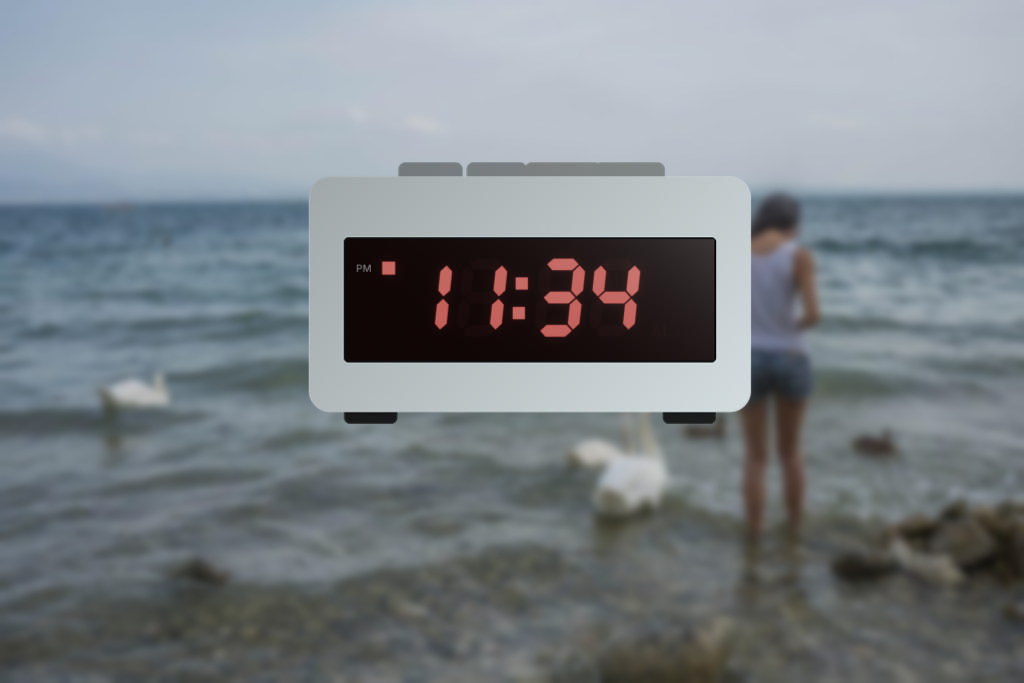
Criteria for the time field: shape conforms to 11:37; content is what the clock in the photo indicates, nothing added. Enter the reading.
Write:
11:34
